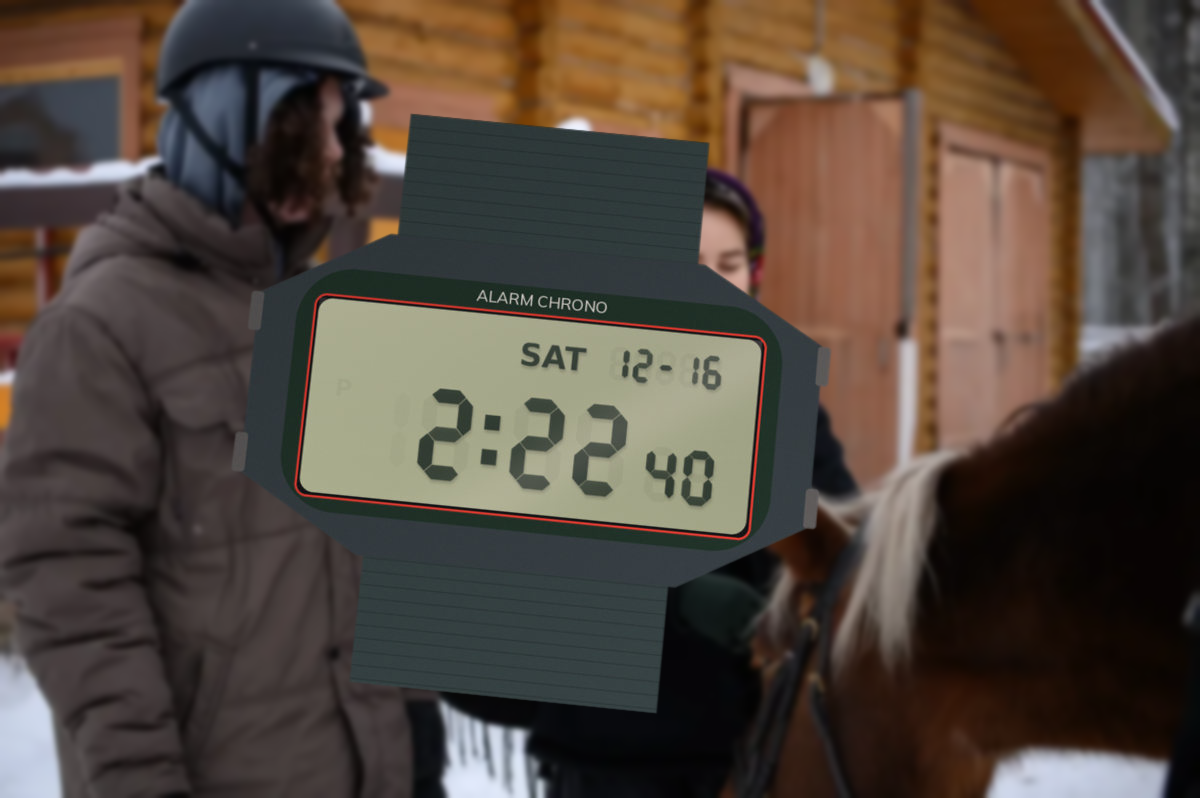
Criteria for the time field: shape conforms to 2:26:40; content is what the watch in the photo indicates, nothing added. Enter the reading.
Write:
2:22:40
